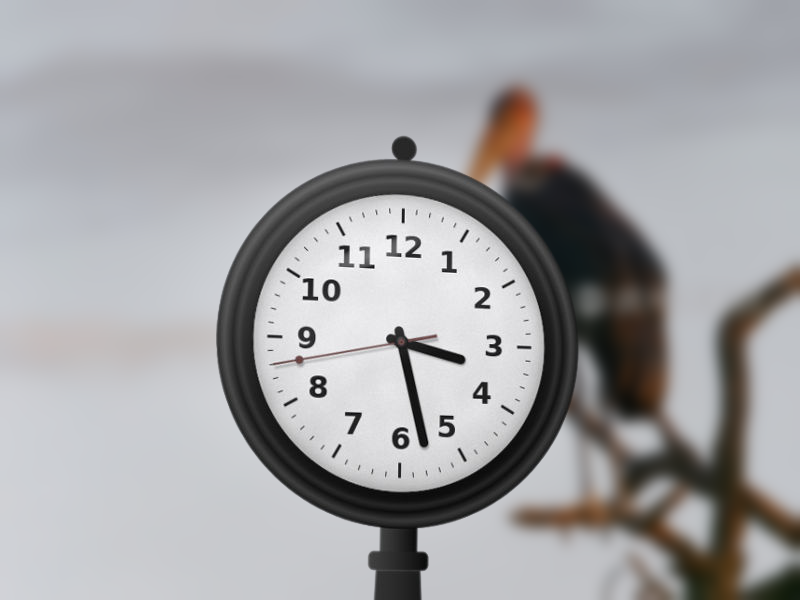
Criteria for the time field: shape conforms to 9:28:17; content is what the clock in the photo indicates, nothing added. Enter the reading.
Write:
3:27:43
